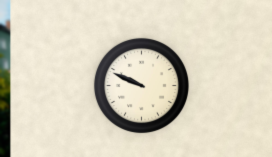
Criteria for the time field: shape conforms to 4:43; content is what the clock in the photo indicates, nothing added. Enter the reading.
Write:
9:49
